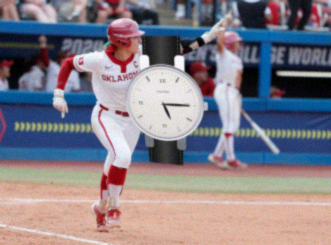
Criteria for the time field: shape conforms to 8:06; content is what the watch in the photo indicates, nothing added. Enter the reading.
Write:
5:15
